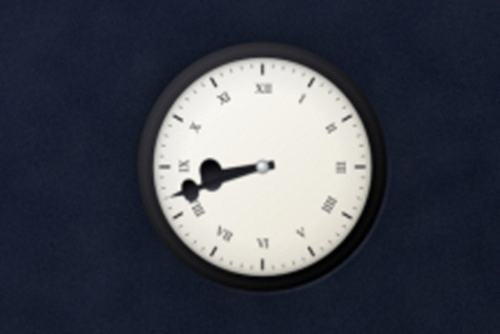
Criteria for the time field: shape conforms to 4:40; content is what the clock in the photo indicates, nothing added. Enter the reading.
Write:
8:42
